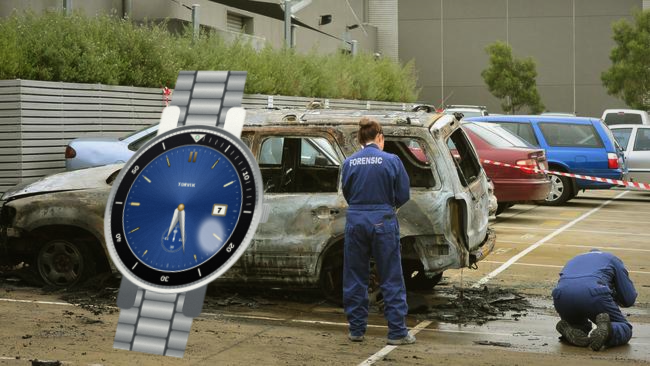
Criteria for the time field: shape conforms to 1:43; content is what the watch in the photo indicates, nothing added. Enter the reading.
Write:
6:27
